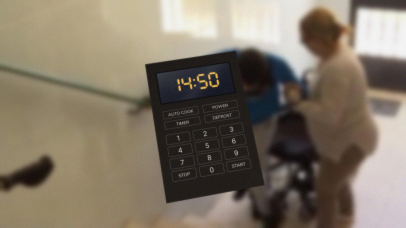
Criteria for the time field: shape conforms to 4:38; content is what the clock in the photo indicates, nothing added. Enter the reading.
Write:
14:50
